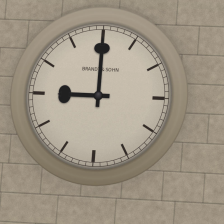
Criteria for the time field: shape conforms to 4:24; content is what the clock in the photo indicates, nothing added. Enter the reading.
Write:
9:00
